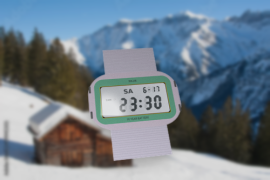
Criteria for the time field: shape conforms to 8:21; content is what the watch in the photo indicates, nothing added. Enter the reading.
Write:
23:30
